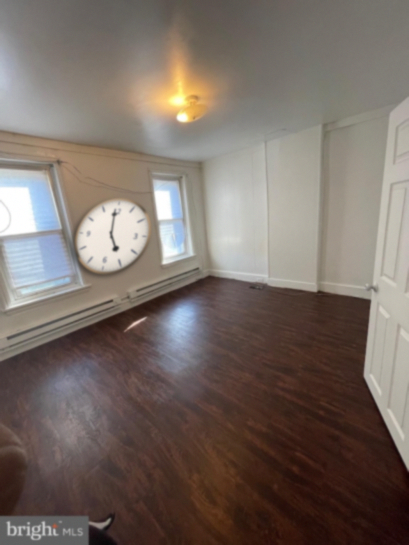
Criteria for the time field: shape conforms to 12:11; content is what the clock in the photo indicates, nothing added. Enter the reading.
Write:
4:59
